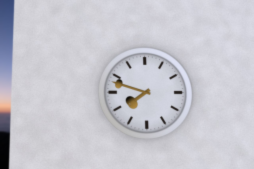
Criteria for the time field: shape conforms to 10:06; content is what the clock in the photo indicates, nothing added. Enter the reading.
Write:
7:48
